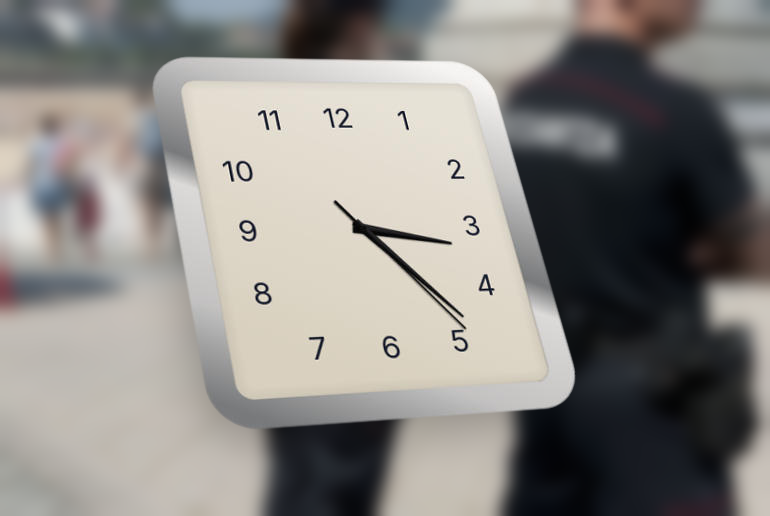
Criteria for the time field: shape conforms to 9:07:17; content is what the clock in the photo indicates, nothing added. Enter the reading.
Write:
3:23:24
